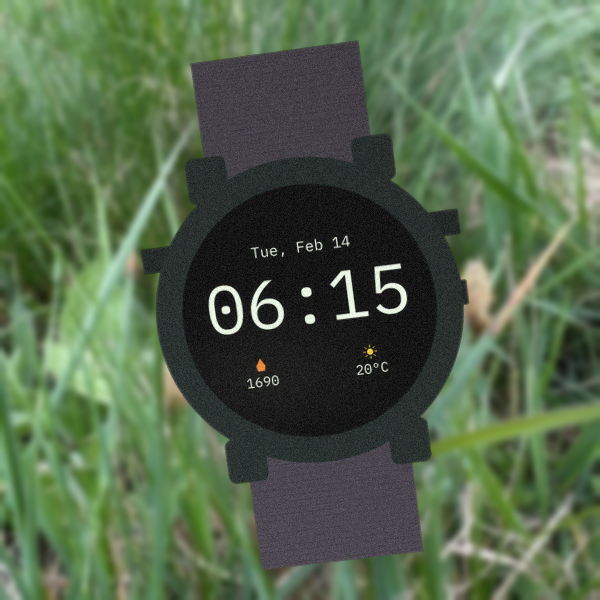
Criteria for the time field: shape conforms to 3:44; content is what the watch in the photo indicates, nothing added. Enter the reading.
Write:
6:15
